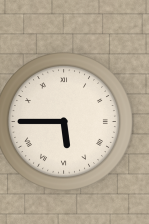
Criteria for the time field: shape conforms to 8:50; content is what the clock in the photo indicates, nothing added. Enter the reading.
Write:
5:45
